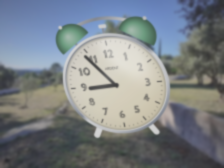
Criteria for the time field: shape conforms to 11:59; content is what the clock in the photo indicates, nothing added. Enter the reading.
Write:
8:54
